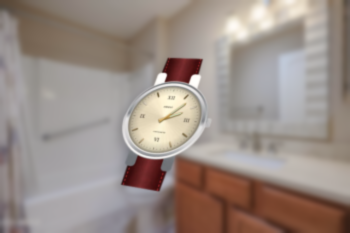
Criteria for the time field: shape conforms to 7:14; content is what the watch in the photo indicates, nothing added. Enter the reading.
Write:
2:07
